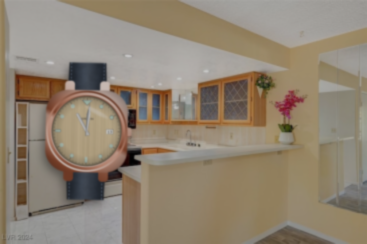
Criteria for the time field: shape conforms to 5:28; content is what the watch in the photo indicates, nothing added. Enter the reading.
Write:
11:01
